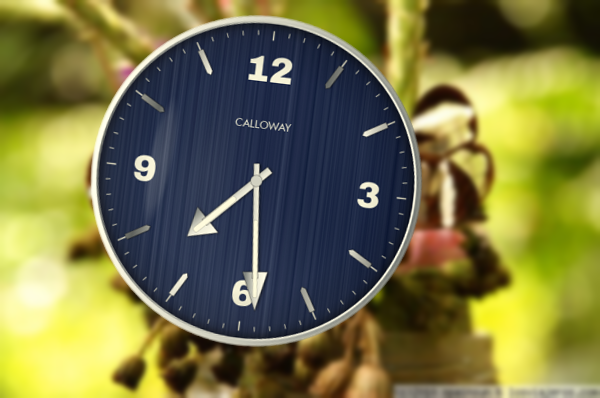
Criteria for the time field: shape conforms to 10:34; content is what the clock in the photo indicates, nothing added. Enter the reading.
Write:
7:29
